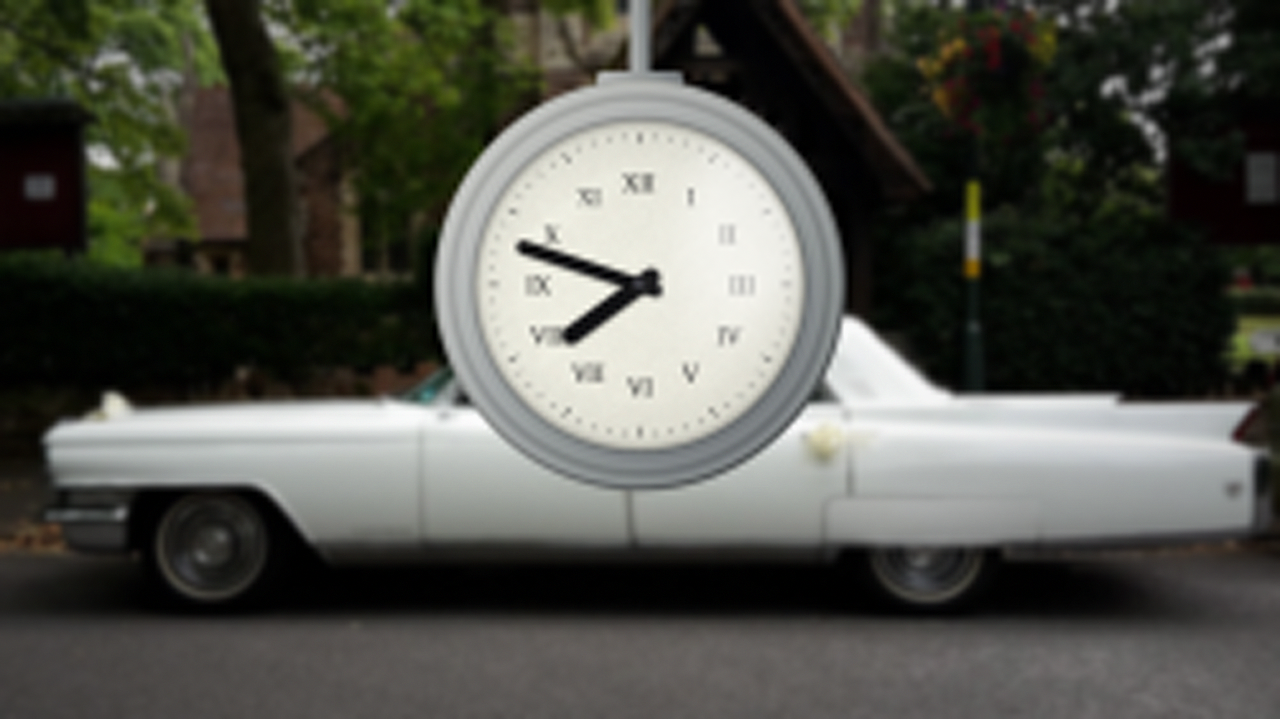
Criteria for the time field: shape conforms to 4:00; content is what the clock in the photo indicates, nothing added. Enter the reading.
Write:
7:48
